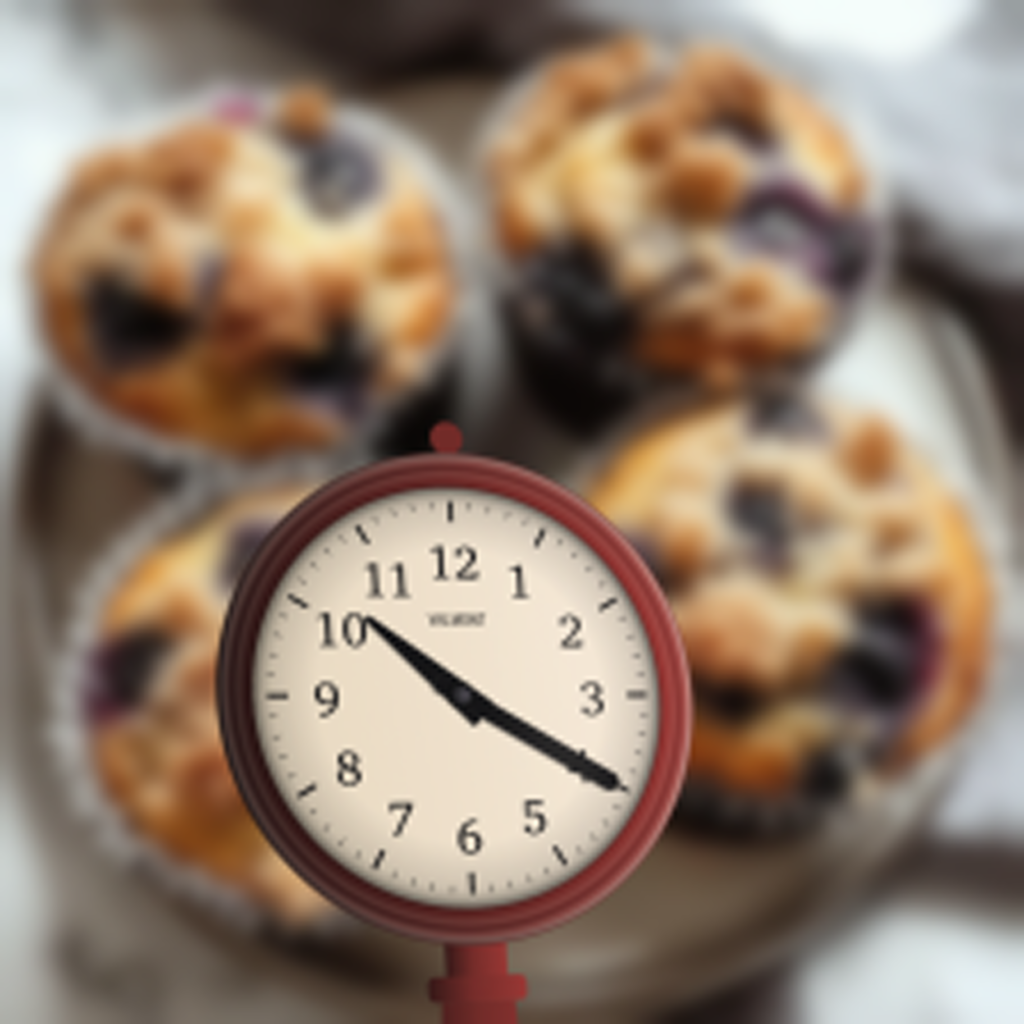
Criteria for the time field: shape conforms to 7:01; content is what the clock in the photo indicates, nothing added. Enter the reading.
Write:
10:20
